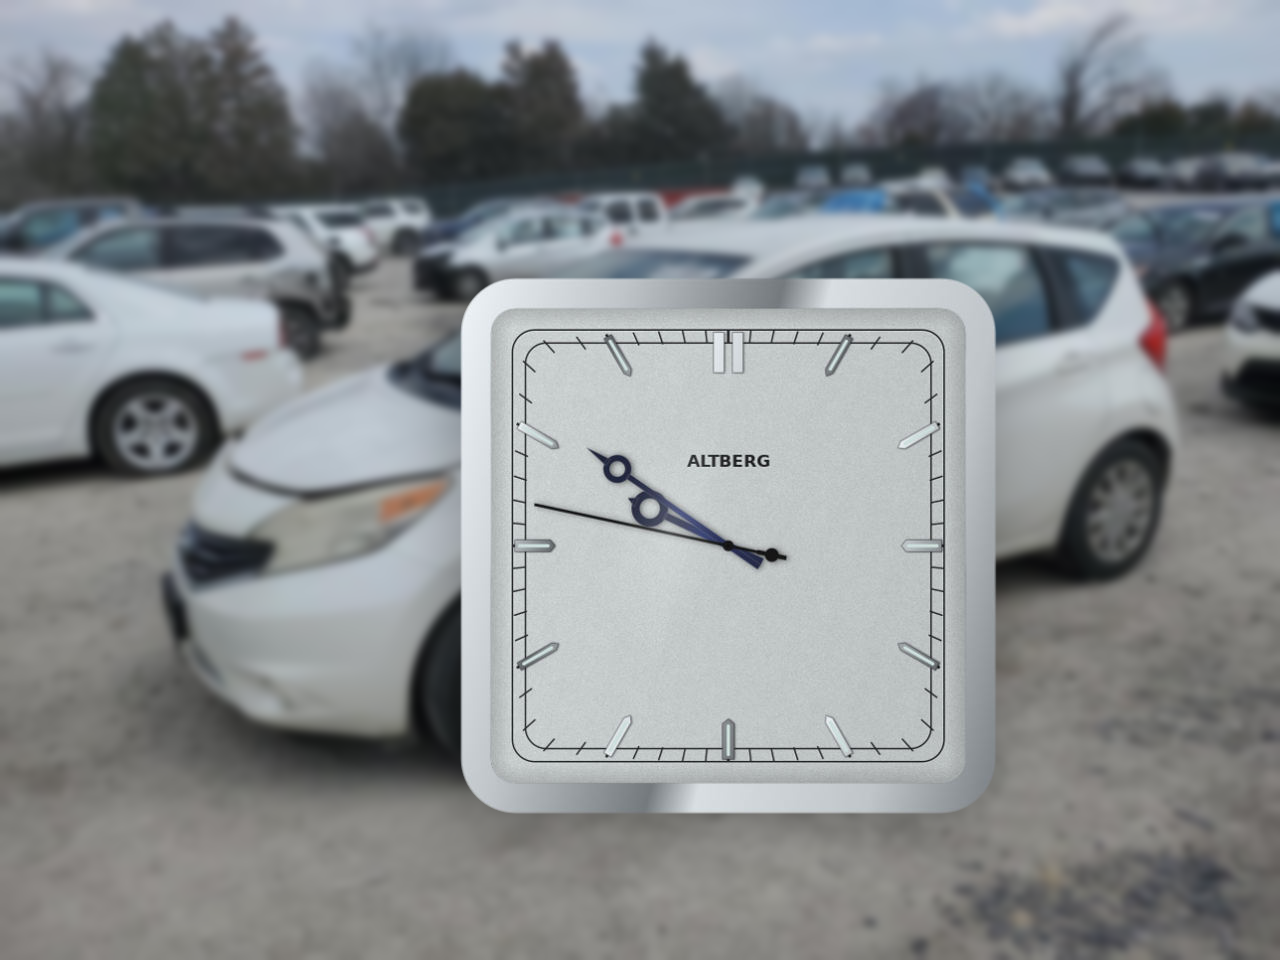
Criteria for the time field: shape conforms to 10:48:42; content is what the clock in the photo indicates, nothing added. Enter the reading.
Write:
9:50:47
